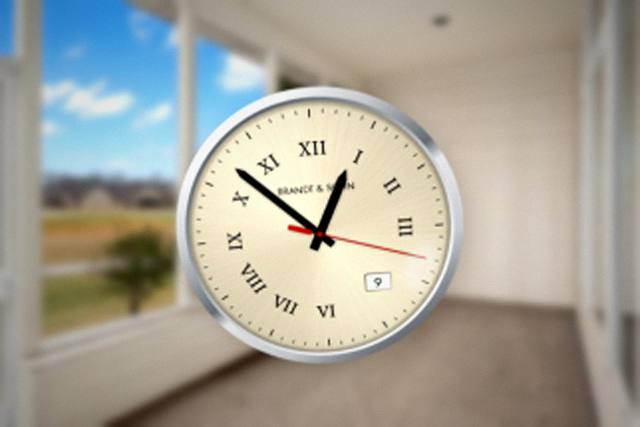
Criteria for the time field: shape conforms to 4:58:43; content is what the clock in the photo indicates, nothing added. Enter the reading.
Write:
12:52:18
